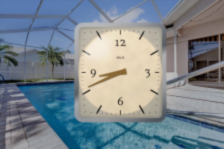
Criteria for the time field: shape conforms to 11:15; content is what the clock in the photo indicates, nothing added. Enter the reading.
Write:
8:41
